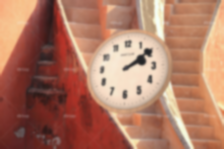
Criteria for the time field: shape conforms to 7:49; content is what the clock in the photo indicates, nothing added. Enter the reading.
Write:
2:09
